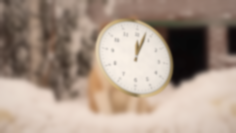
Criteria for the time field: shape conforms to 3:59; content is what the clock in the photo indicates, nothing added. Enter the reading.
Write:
12:03
